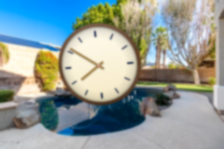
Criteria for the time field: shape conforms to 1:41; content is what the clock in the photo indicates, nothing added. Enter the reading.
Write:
7:51
